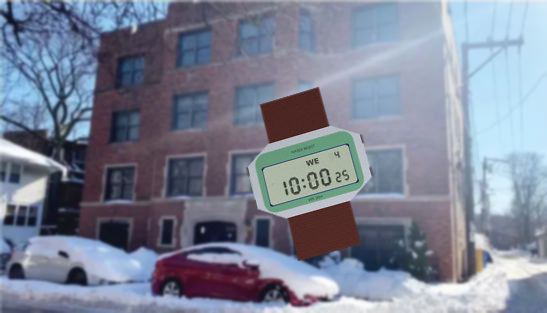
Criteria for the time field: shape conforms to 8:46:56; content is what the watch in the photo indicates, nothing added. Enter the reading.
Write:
10:00:25
